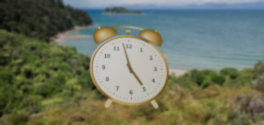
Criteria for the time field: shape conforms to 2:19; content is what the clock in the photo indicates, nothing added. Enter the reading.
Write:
4:58
